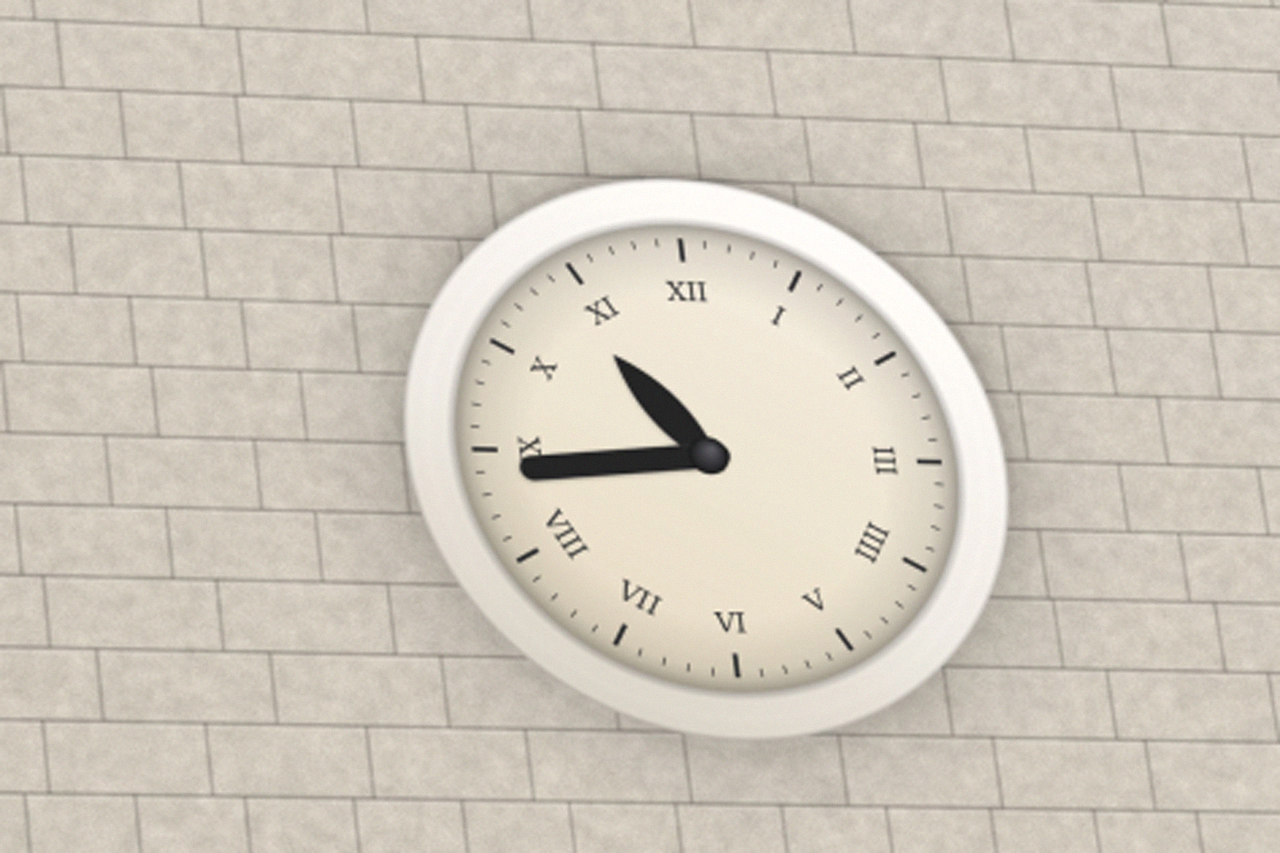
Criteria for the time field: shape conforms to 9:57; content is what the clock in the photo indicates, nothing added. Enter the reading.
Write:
10:44
